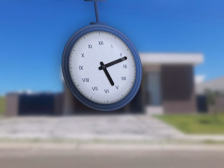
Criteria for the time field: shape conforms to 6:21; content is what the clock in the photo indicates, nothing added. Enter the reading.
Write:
5:12
